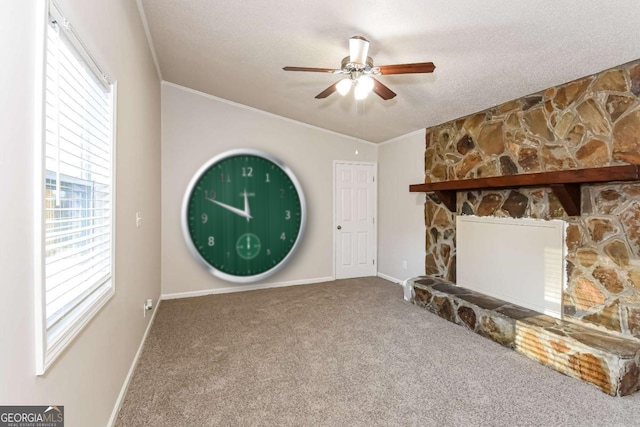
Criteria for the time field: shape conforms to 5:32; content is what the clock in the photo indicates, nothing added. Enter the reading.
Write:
11:49
